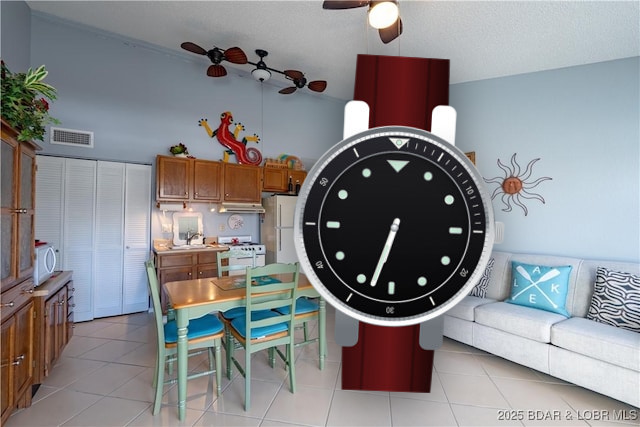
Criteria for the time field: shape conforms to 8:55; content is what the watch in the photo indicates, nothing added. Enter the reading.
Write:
6:33
